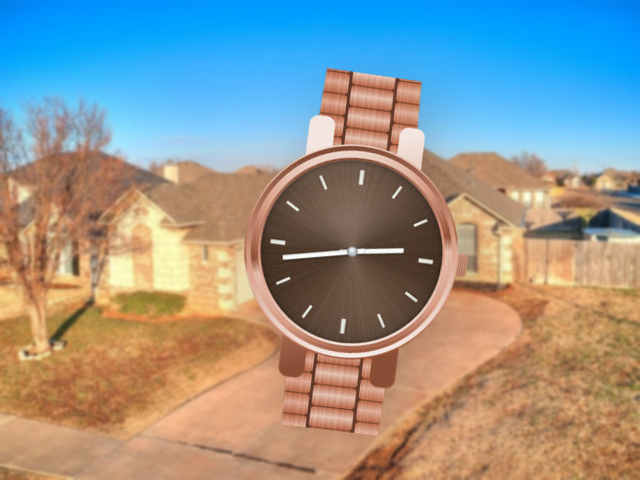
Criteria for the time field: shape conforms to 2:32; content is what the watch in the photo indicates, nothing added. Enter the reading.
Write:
2:43
